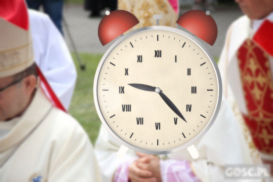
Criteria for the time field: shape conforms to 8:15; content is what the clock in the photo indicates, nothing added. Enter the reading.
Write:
9:23
